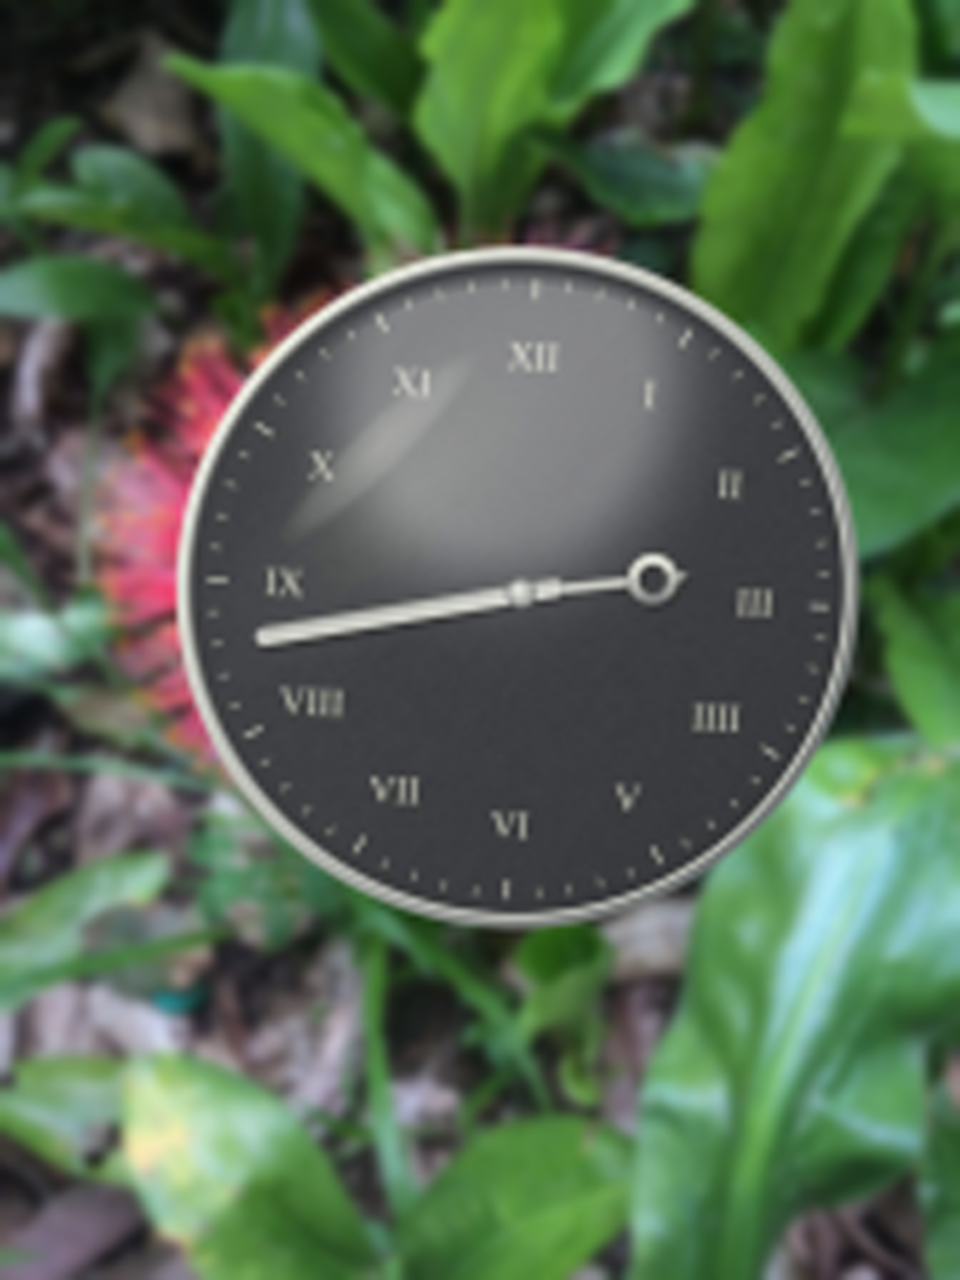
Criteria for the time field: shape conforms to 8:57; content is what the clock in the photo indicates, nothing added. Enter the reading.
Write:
2:43
